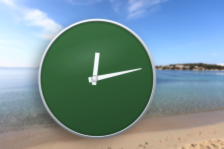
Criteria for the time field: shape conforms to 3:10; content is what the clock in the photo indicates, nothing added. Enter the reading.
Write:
12:13
